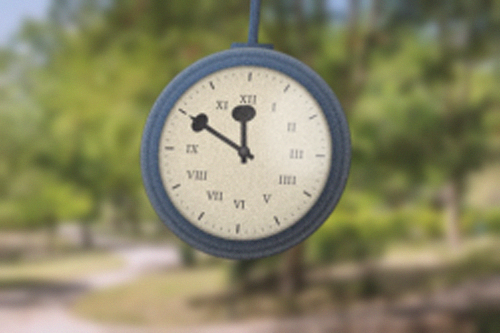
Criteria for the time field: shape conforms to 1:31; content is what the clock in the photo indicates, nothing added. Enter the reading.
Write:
11:50
